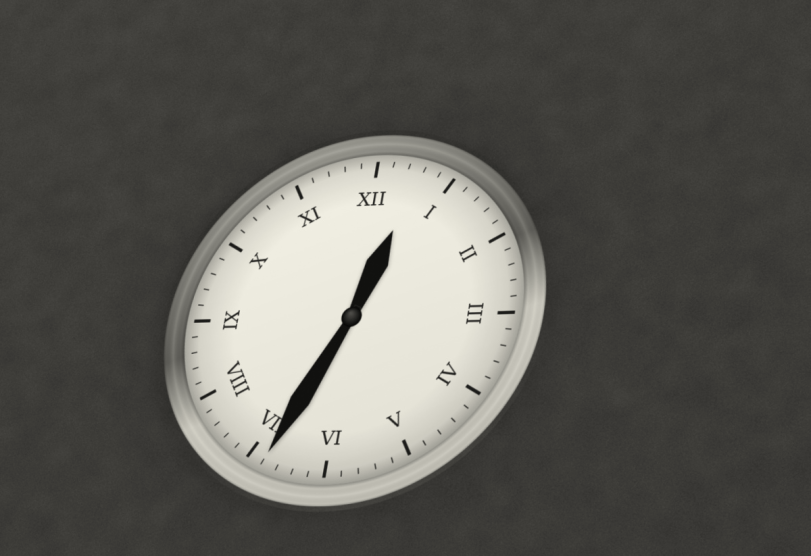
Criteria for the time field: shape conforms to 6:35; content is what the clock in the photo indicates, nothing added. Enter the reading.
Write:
12:34
